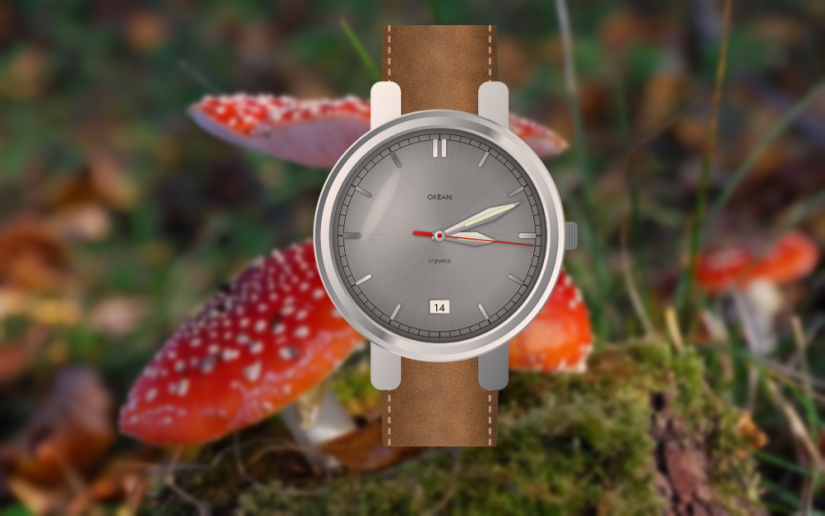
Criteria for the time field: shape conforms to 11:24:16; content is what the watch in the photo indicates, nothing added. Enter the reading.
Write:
3:11:16
